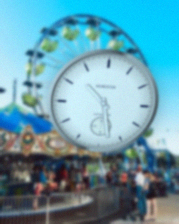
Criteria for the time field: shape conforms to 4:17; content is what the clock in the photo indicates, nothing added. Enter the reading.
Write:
10:28
